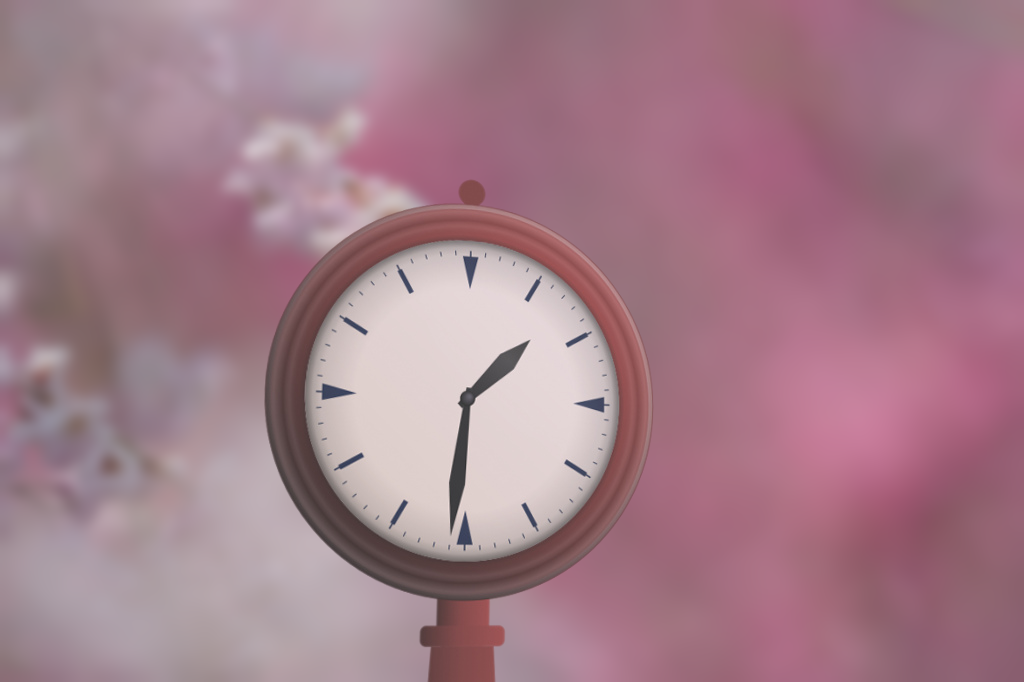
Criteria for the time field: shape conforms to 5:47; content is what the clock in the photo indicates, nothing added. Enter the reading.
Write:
1:31
